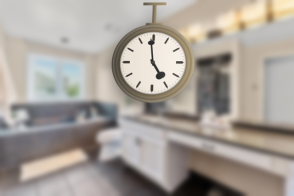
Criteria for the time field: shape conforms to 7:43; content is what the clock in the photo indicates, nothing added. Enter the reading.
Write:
4:59
